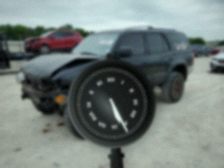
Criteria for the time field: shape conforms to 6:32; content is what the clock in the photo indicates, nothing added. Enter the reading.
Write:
5:26
